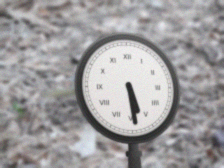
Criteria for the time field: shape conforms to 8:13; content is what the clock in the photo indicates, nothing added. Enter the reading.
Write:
5:29
